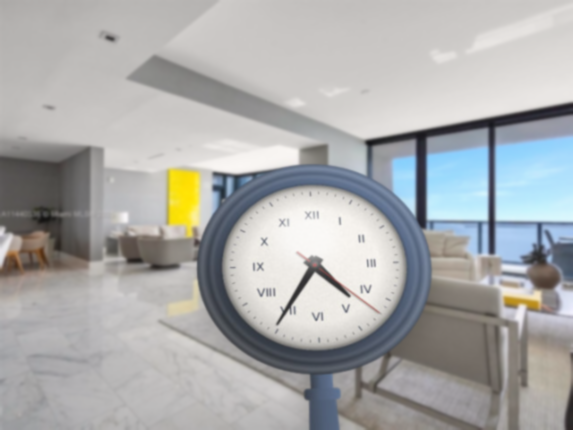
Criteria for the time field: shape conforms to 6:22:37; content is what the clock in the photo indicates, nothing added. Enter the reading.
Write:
4:35:22
